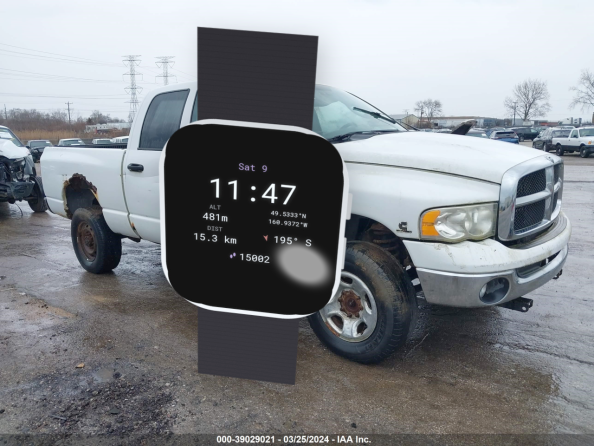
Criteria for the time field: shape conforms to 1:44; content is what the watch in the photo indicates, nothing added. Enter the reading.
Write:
11:47
